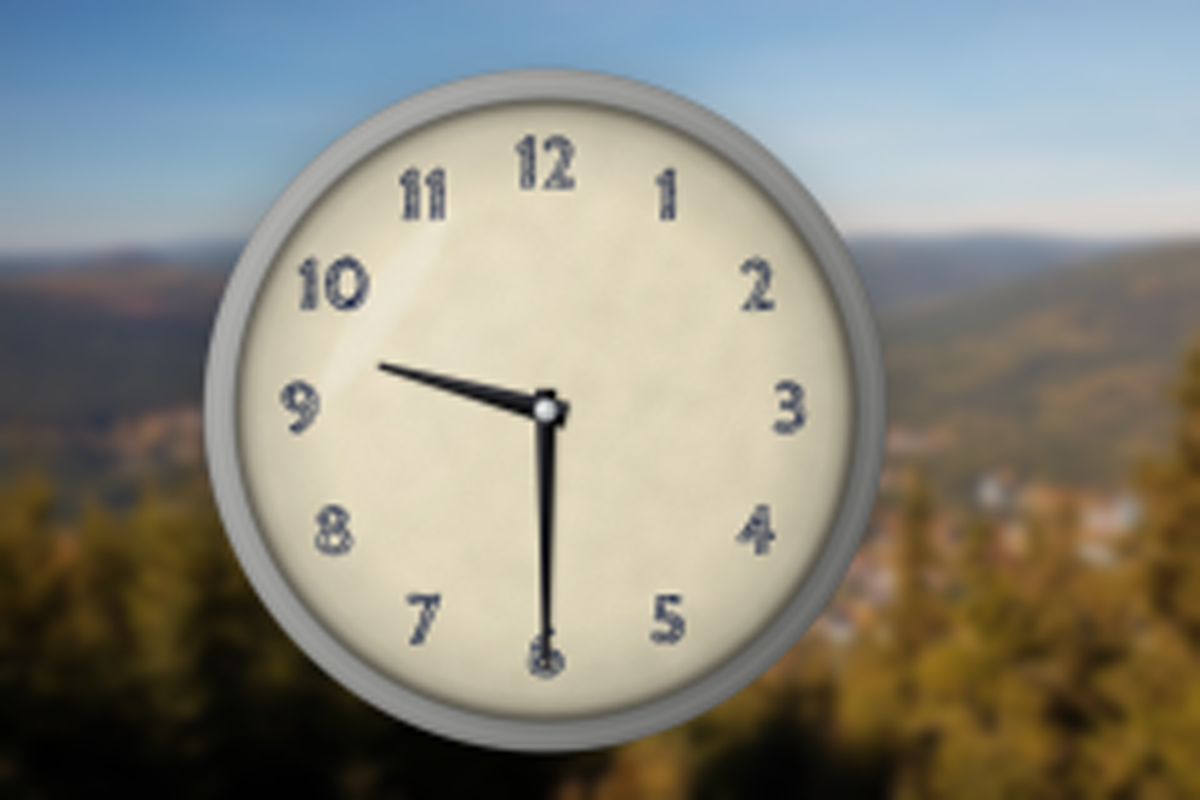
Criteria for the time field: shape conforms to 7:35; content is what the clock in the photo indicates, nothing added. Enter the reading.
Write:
9:30
